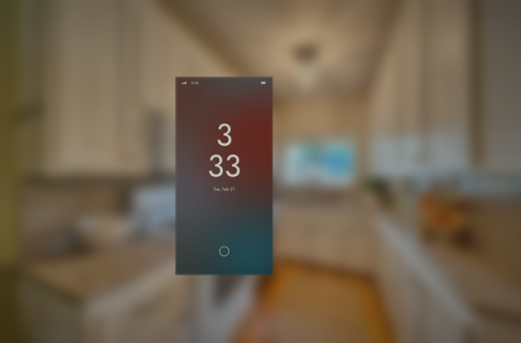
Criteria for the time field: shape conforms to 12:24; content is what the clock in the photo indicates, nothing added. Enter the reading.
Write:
3:33
